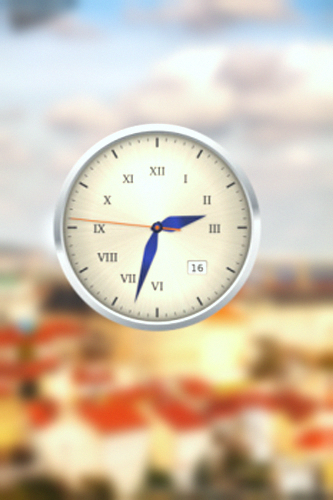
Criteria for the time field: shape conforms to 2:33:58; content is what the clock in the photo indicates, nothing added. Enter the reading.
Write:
2:32:46
